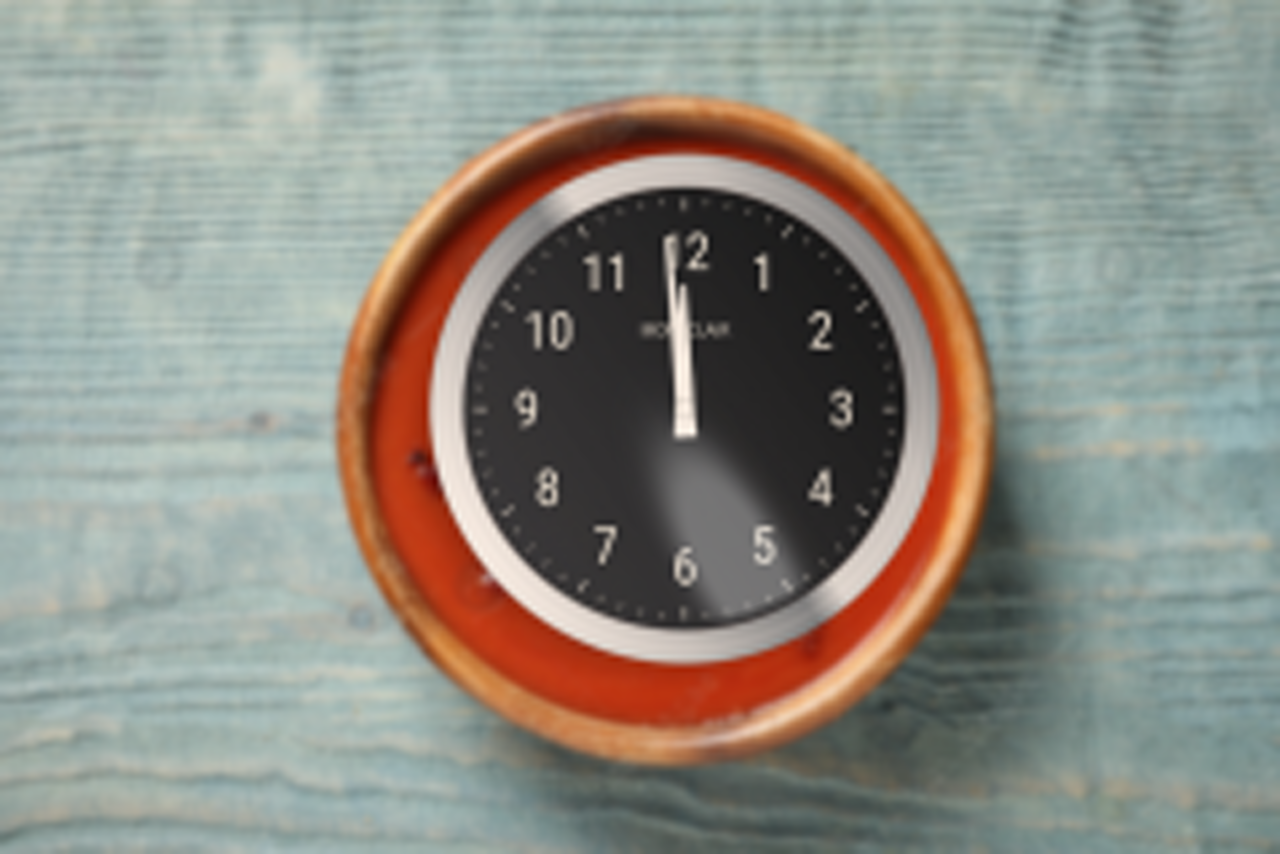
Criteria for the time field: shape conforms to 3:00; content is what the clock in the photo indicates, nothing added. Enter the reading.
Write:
11:59
